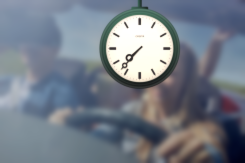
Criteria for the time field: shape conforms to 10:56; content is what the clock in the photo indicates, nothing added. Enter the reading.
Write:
7:37
